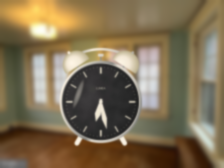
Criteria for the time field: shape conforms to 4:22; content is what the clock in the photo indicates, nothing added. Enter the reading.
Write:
6:28
